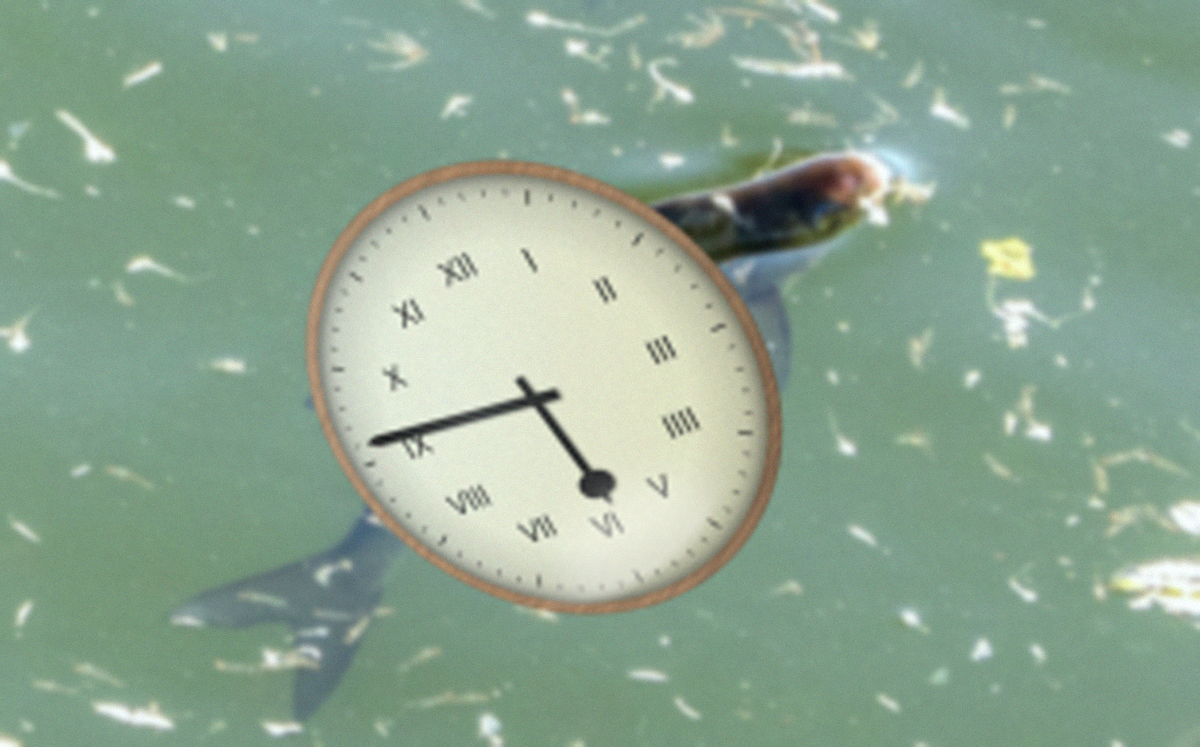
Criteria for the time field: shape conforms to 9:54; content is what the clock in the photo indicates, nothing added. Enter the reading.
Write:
5:46
